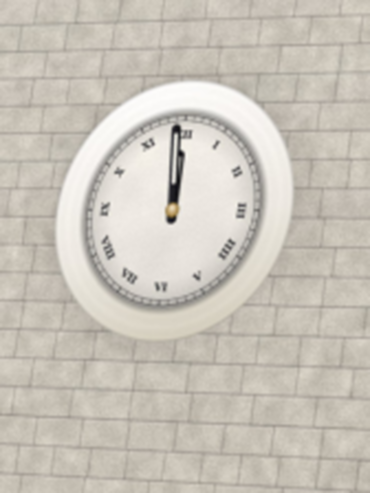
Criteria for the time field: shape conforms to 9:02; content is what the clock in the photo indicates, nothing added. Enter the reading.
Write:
11:59
